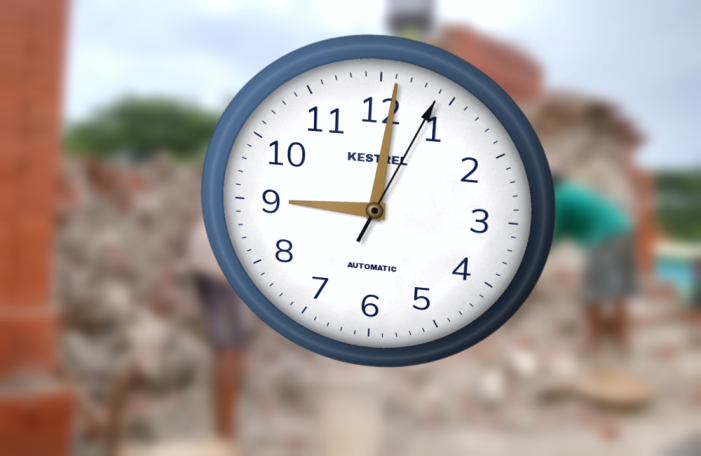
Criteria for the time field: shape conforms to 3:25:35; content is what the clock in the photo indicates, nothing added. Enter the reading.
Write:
9:01:04
